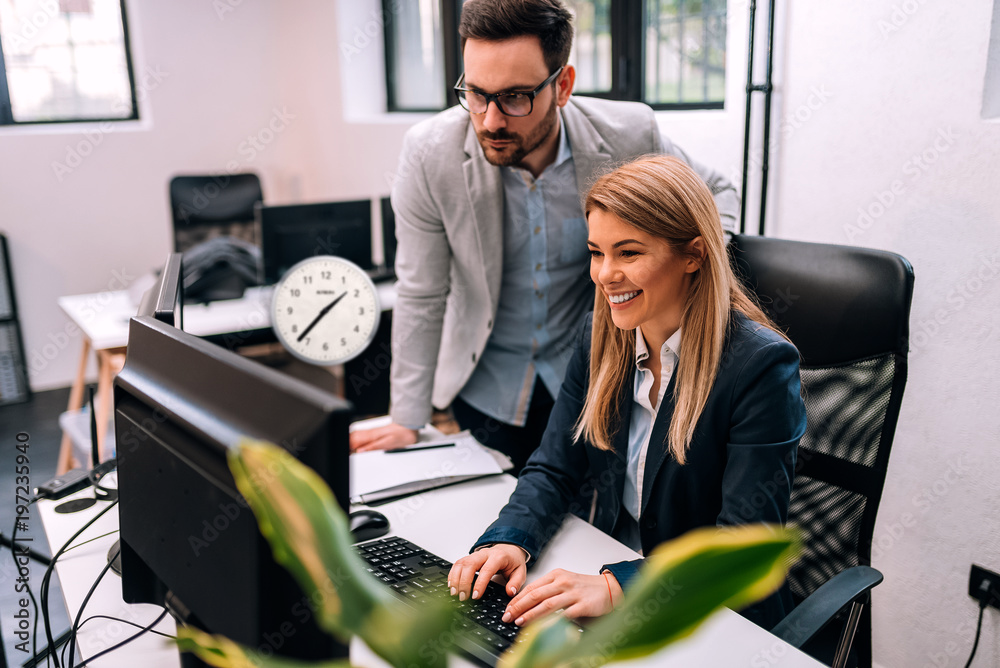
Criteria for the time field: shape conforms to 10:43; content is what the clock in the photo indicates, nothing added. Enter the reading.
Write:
1:37
